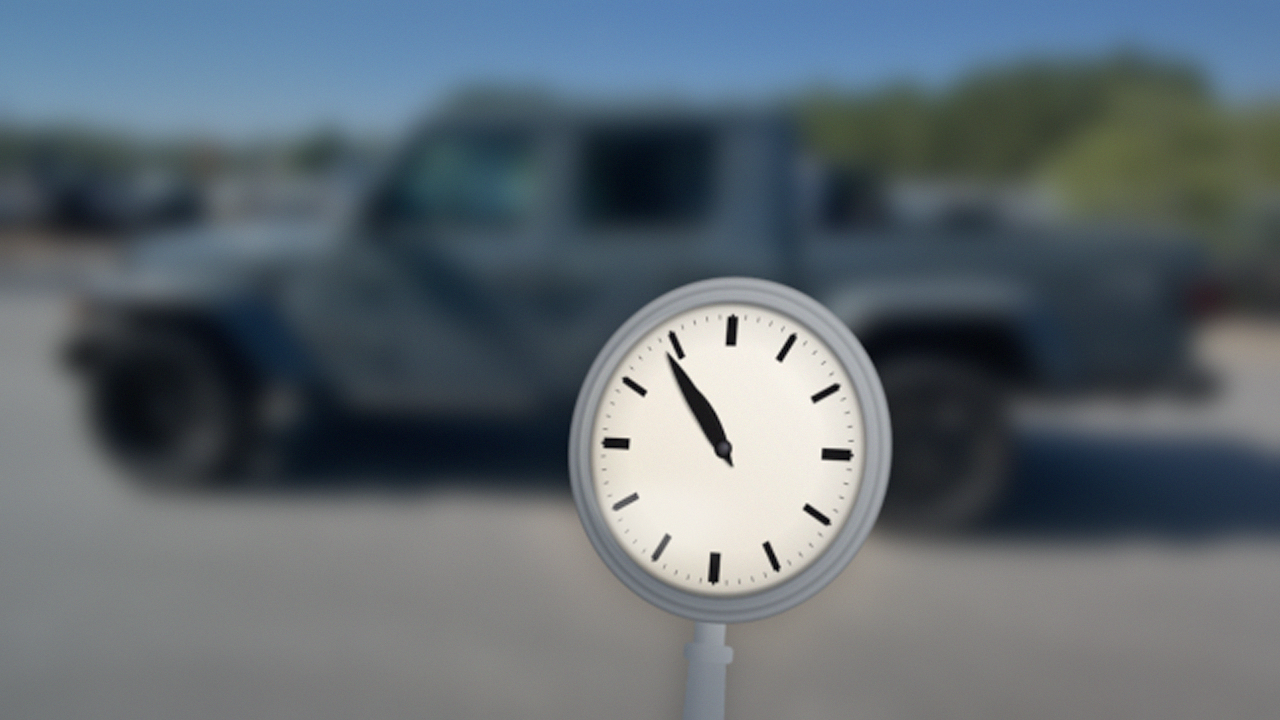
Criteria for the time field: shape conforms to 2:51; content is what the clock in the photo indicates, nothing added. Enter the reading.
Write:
10:54
